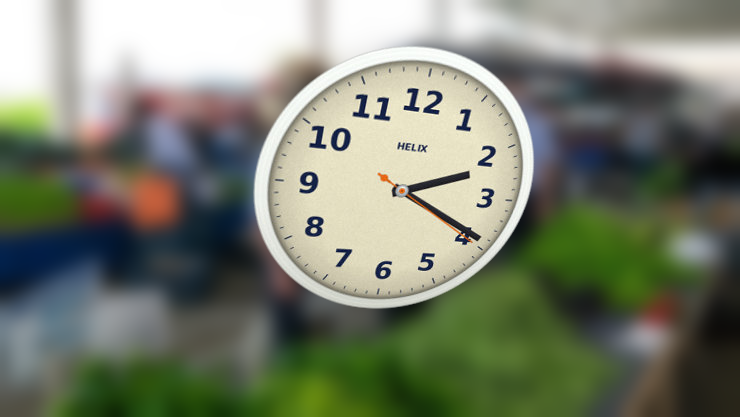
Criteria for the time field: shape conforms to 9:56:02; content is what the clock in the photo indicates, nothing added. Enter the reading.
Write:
2:19:20
